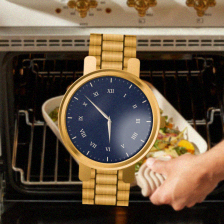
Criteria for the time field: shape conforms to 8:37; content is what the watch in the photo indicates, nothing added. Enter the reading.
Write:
5:52
